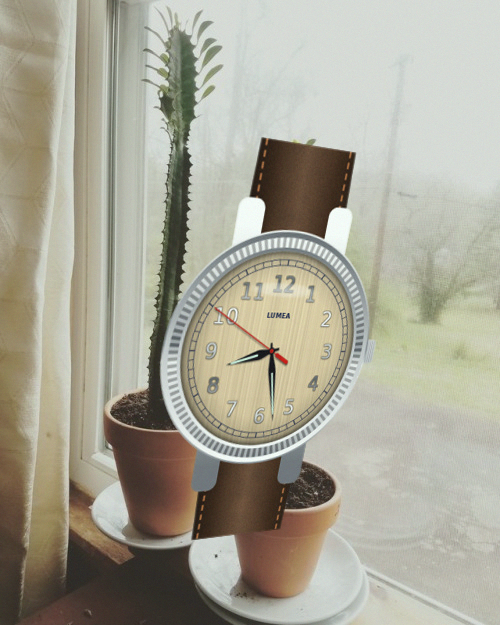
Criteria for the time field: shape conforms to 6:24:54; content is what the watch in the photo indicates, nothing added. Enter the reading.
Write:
8:27:50
